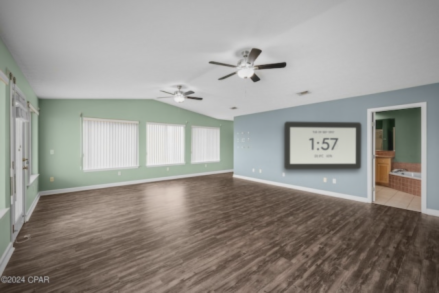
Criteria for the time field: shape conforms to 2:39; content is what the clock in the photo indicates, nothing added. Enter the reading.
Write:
1:57
